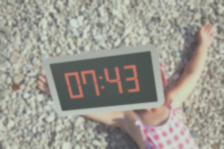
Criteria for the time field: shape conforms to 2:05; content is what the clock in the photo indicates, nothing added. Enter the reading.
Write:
7:43
